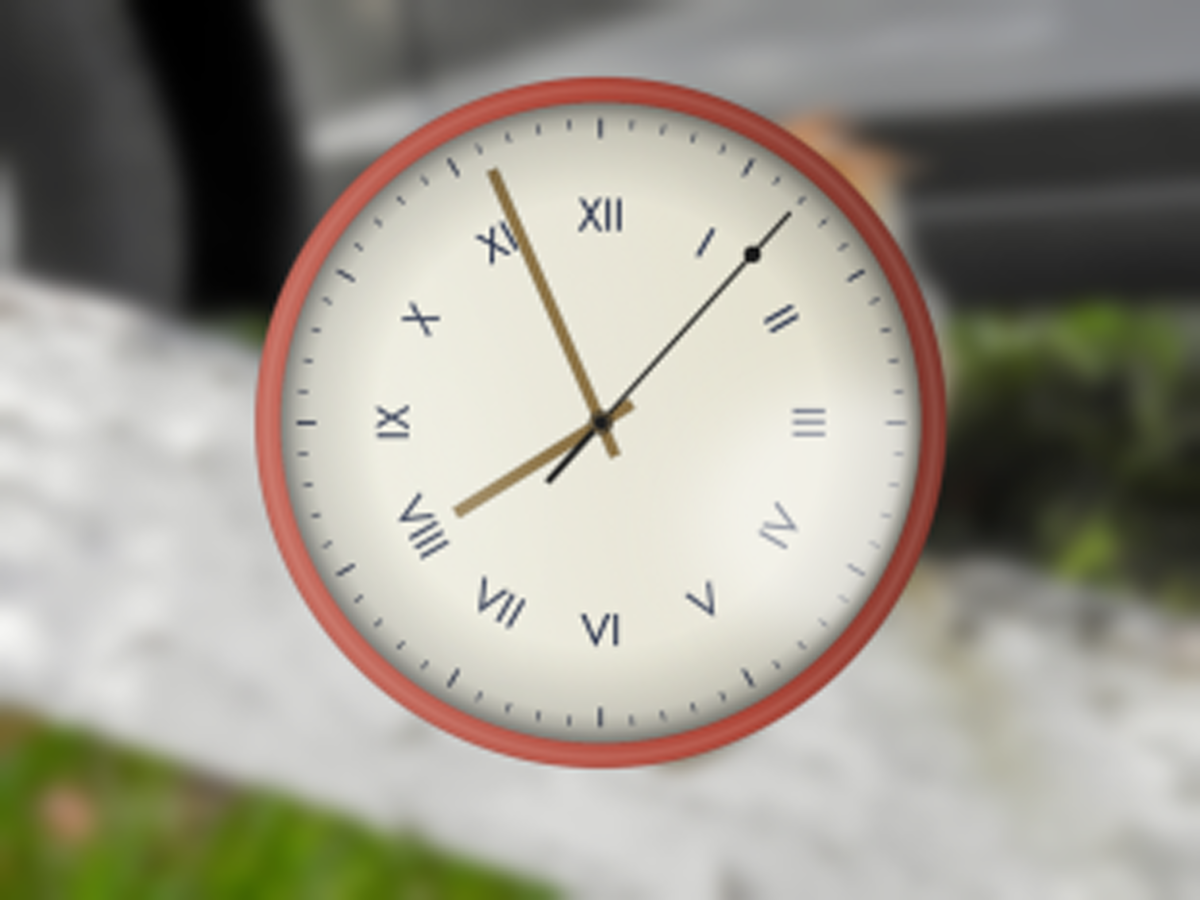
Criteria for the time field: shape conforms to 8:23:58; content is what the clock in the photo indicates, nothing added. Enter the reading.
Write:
7:56:07
